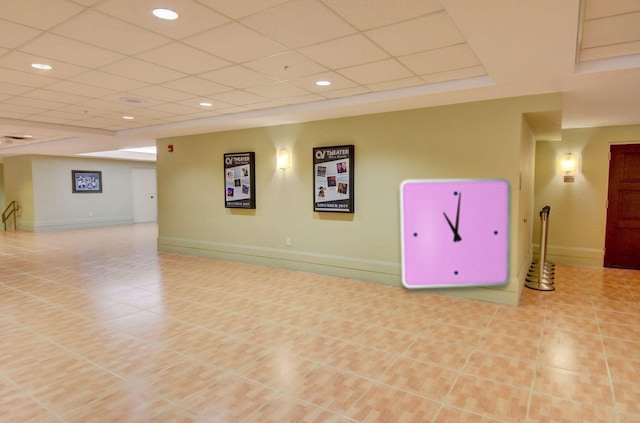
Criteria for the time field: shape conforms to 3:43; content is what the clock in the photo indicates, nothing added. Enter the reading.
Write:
11:01
